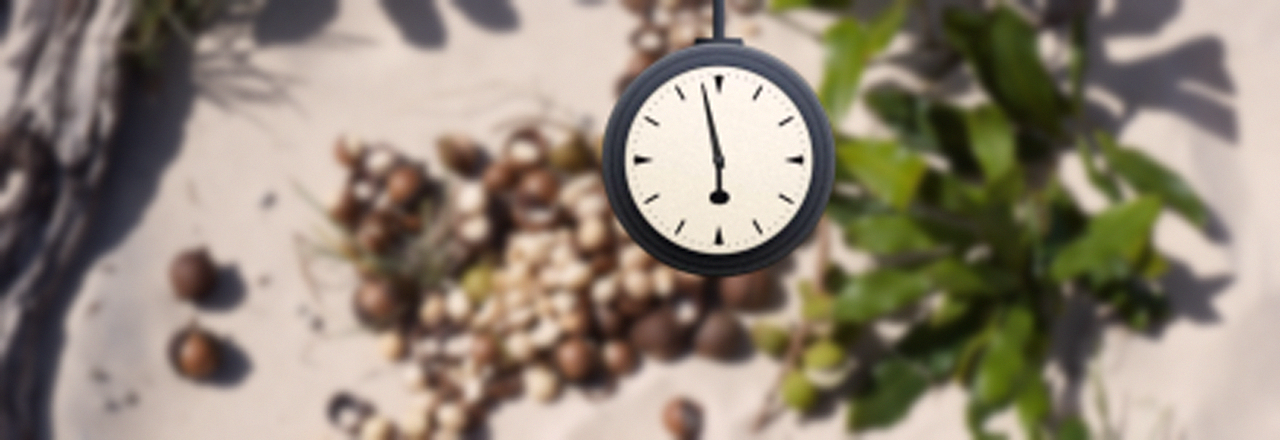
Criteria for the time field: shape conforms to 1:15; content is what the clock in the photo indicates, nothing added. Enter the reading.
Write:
5:58
